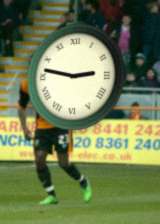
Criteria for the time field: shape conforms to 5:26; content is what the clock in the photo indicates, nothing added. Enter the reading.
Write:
2:47
